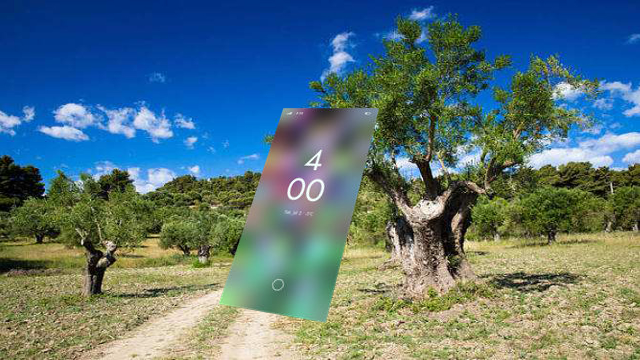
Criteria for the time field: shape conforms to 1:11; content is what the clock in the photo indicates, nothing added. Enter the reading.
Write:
4:00
